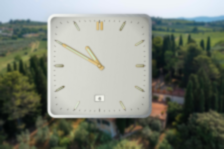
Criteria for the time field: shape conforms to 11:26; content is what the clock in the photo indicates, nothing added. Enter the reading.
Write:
10:50
